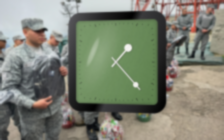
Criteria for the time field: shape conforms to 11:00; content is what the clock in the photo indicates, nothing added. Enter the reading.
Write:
1:23
